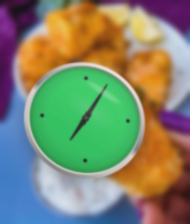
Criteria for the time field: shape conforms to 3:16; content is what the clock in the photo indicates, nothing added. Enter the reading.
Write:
7:05
